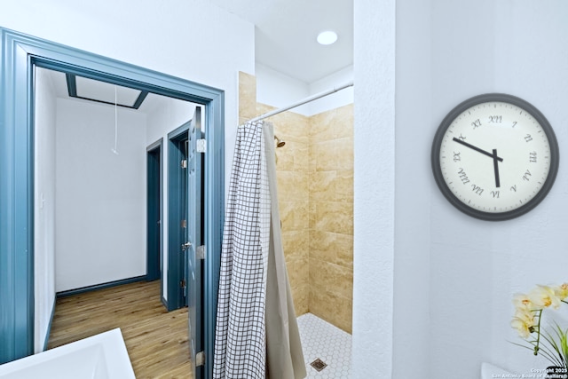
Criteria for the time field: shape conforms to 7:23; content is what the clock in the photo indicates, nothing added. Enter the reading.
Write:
5:49
